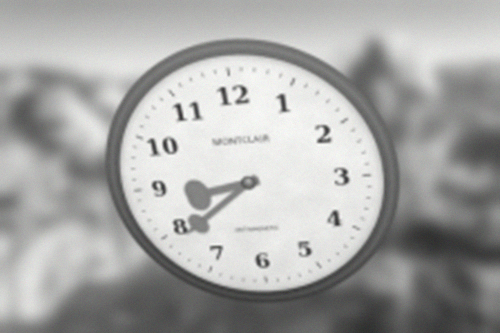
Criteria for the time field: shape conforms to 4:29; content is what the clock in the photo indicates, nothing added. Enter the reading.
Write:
8:39
